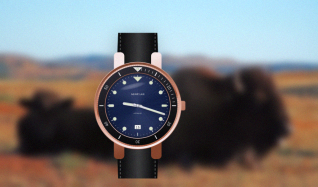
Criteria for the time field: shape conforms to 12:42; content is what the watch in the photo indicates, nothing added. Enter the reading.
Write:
9:18
